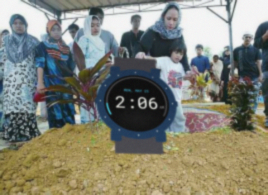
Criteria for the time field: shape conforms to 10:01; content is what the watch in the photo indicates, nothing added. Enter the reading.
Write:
2:06
